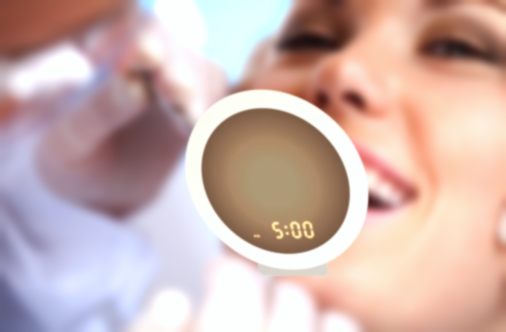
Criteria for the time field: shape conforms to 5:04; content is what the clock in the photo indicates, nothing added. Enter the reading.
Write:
5:00
